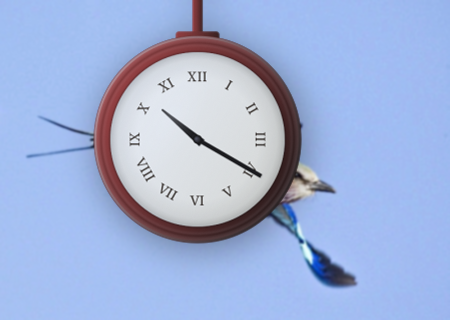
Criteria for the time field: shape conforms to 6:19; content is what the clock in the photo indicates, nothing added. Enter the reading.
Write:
10:20
